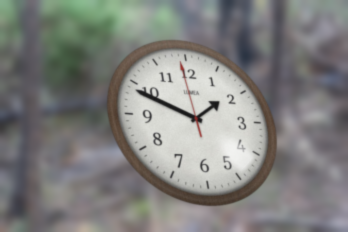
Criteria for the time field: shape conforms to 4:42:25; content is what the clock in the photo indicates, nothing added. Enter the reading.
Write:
1:48:59
